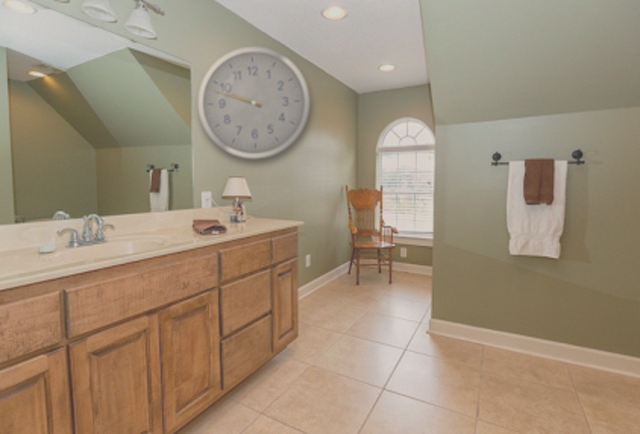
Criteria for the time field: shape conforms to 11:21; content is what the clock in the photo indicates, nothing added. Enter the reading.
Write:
9:48
